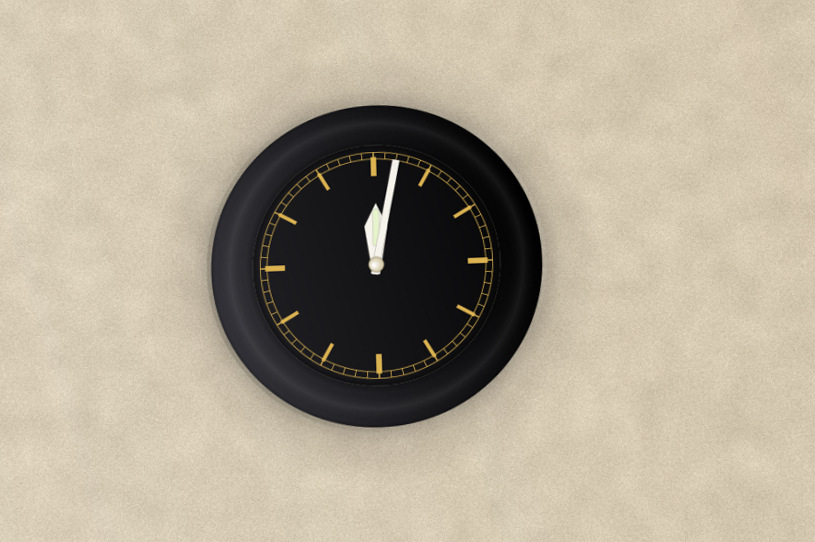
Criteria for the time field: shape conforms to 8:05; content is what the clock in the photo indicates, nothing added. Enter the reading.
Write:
12:02
